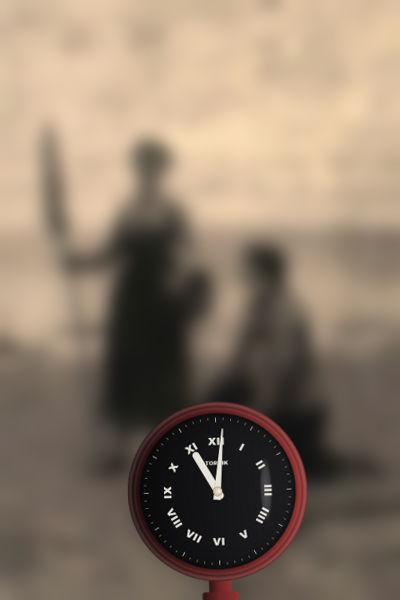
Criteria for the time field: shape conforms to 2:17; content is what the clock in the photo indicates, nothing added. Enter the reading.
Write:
11:01
